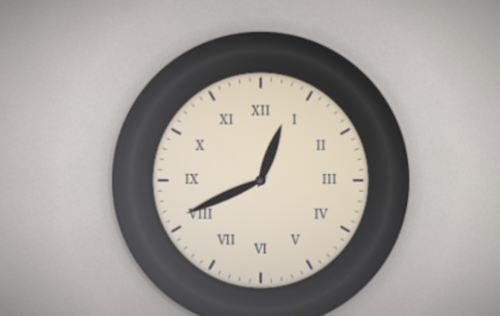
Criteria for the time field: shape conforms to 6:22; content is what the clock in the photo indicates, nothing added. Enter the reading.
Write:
12:41
